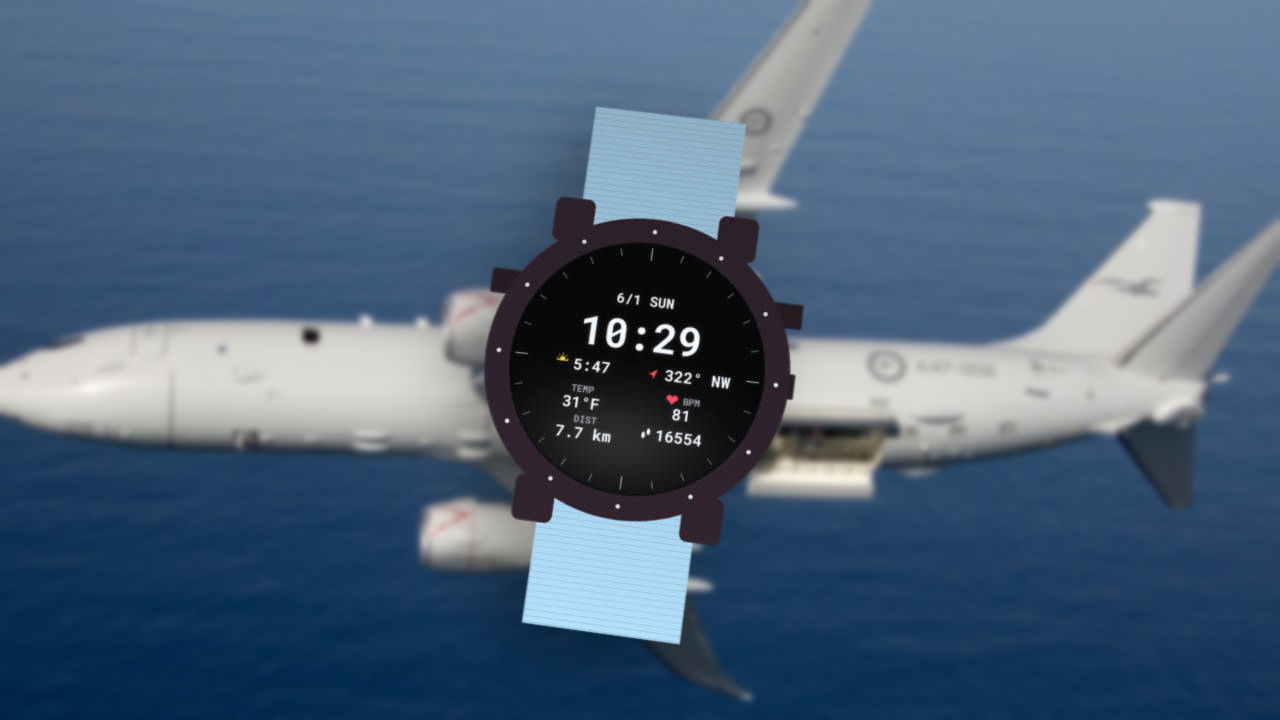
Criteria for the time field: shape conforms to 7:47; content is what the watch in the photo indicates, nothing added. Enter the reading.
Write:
10:29
